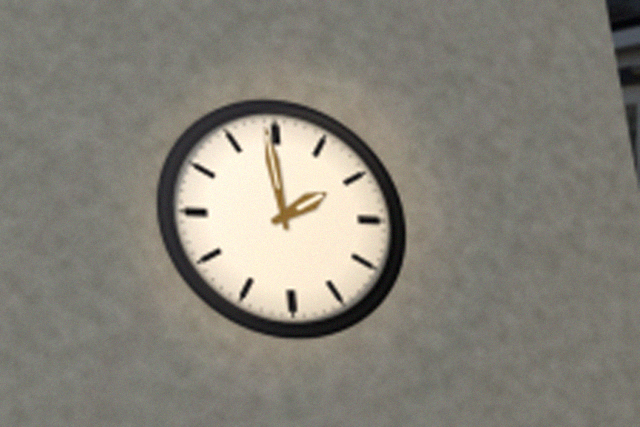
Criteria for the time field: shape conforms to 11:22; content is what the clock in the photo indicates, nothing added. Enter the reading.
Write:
1:59
